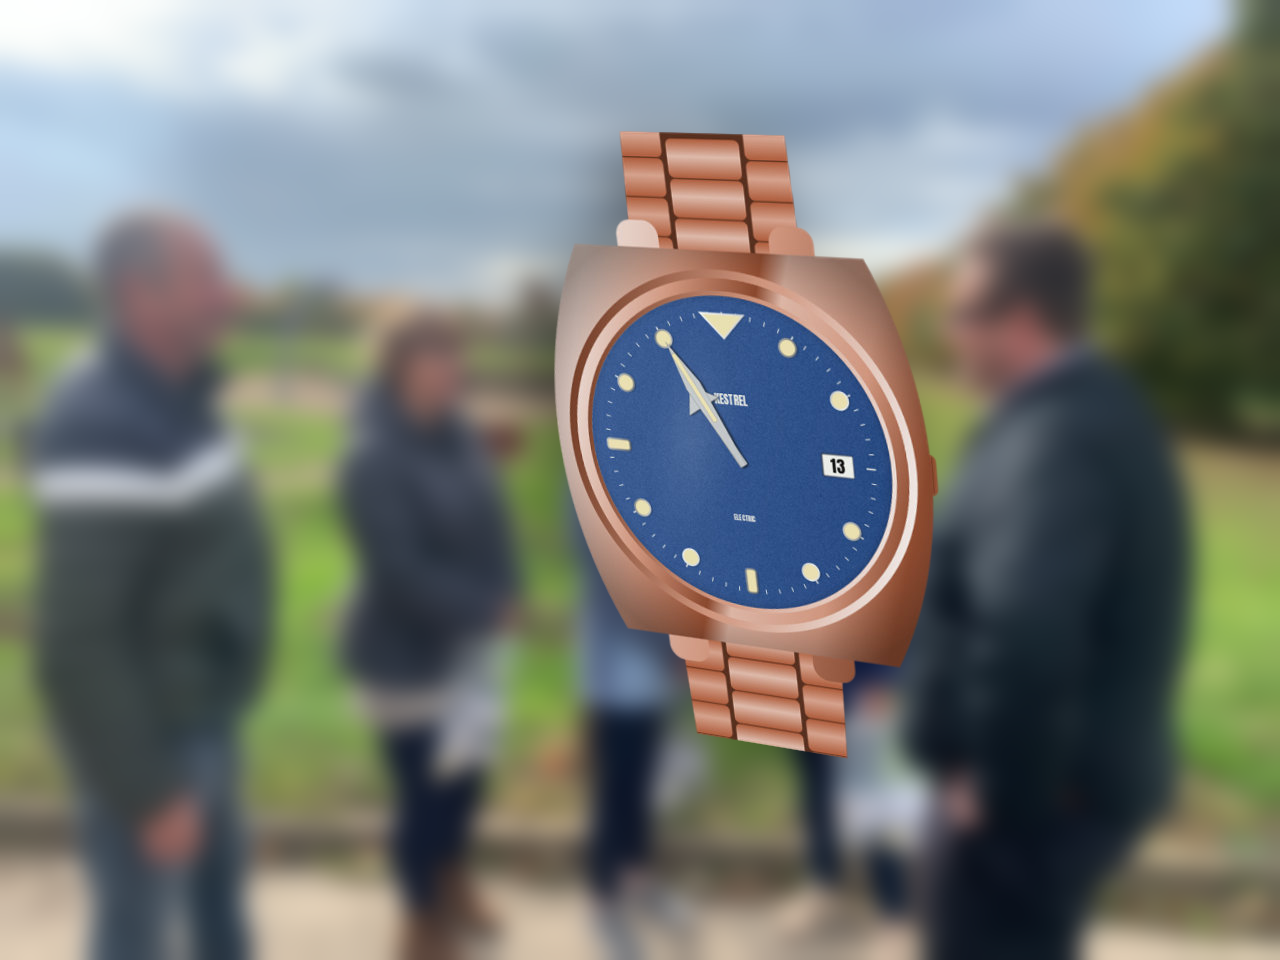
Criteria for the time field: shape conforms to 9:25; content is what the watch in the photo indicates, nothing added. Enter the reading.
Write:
10:55
